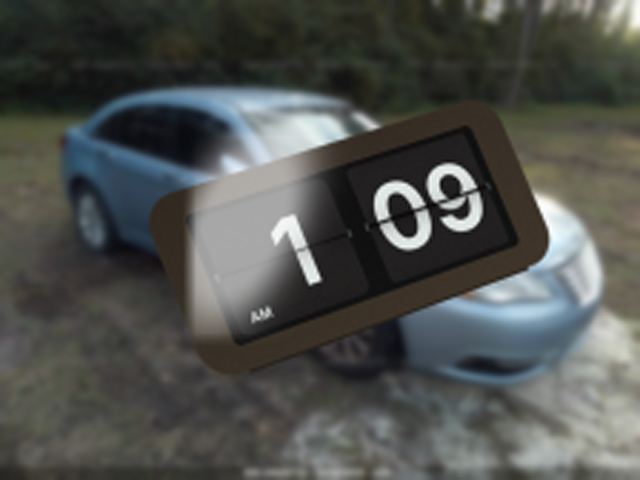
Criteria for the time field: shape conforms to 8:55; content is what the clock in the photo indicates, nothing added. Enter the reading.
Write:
1:09
